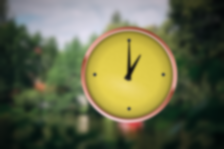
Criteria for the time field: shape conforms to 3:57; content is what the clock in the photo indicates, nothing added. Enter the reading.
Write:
1:00
